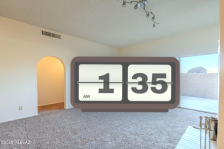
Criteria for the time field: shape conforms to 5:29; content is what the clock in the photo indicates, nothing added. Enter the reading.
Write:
1:35
